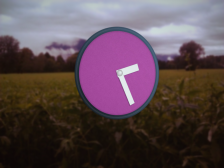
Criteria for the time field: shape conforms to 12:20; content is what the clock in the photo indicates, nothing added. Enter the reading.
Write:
2:26
